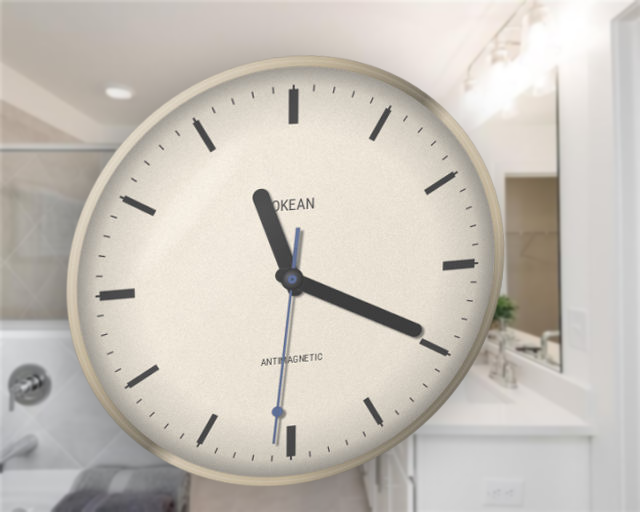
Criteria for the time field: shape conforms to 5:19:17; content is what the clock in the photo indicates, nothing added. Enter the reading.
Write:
11:19:31
